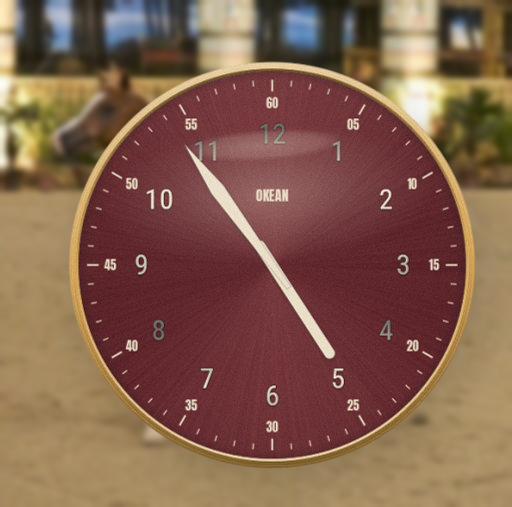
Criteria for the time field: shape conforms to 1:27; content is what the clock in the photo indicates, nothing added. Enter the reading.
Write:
4:54
